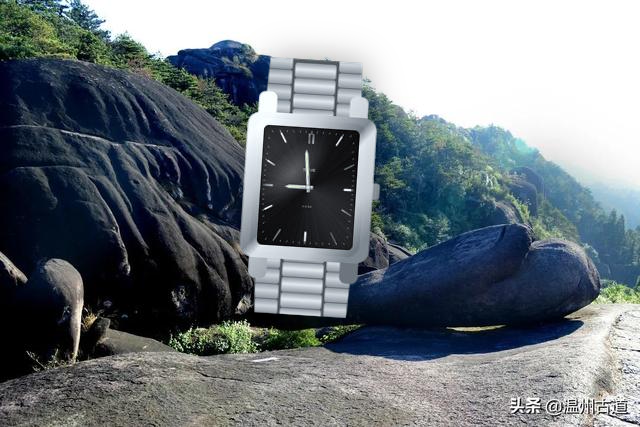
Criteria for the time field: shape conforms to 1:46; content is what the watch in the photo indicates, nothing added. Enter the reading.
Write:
8:59
